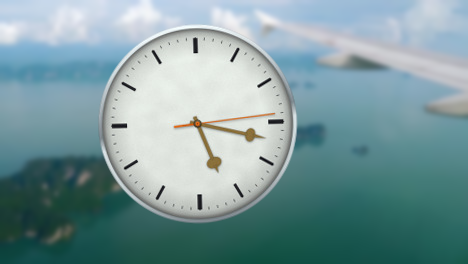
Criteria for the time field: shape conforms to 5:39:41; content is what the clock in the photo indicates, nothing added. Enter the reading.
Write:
5:17:14
